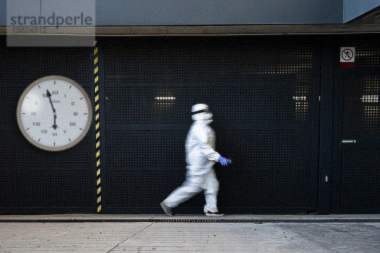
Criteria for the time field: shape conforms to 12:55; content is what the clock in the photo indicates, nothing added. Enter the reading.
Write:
5:57
